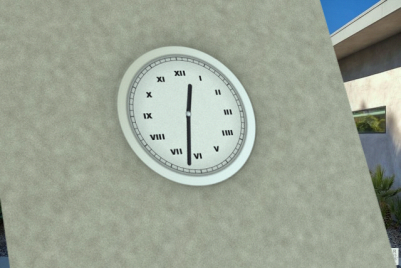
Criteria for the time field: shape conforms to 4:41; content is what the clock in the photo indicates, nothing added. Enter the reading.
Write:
12:32
